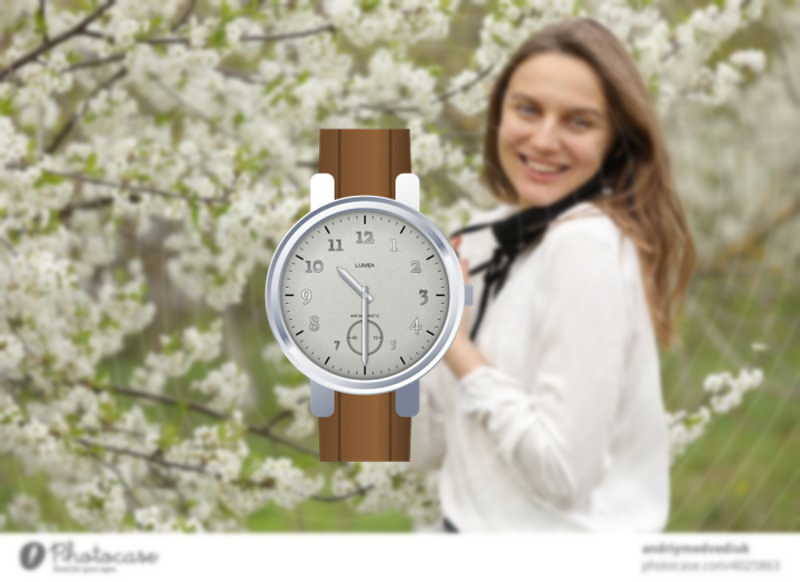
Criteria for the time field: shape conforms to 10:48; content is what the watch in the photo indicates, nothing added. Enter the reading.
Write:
10:30
